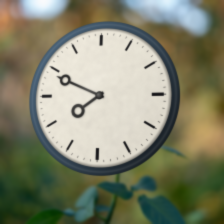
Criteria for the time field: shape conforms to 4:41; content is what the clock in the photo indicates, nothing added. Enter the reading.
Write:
7:49
